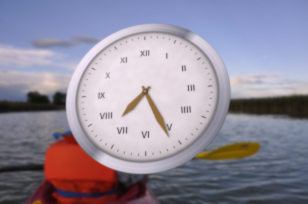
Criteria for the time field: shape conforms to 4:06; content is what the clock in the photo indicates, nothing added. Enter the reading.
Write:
7:26
